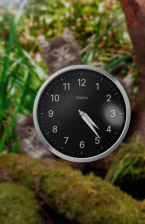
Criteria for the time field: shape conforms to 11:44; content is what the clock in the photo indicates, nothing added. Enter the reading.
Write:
4:24
